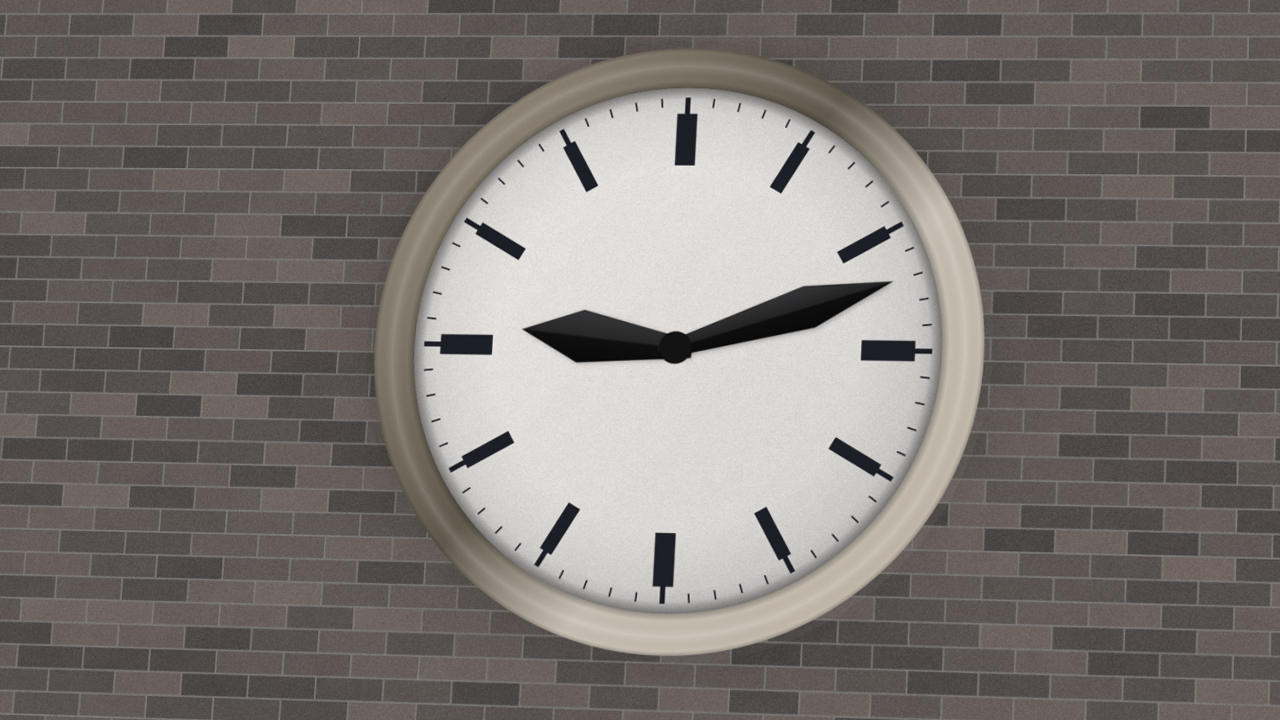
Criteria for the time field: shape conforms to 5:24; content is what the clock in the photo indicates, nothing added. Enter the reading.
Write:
9:12
